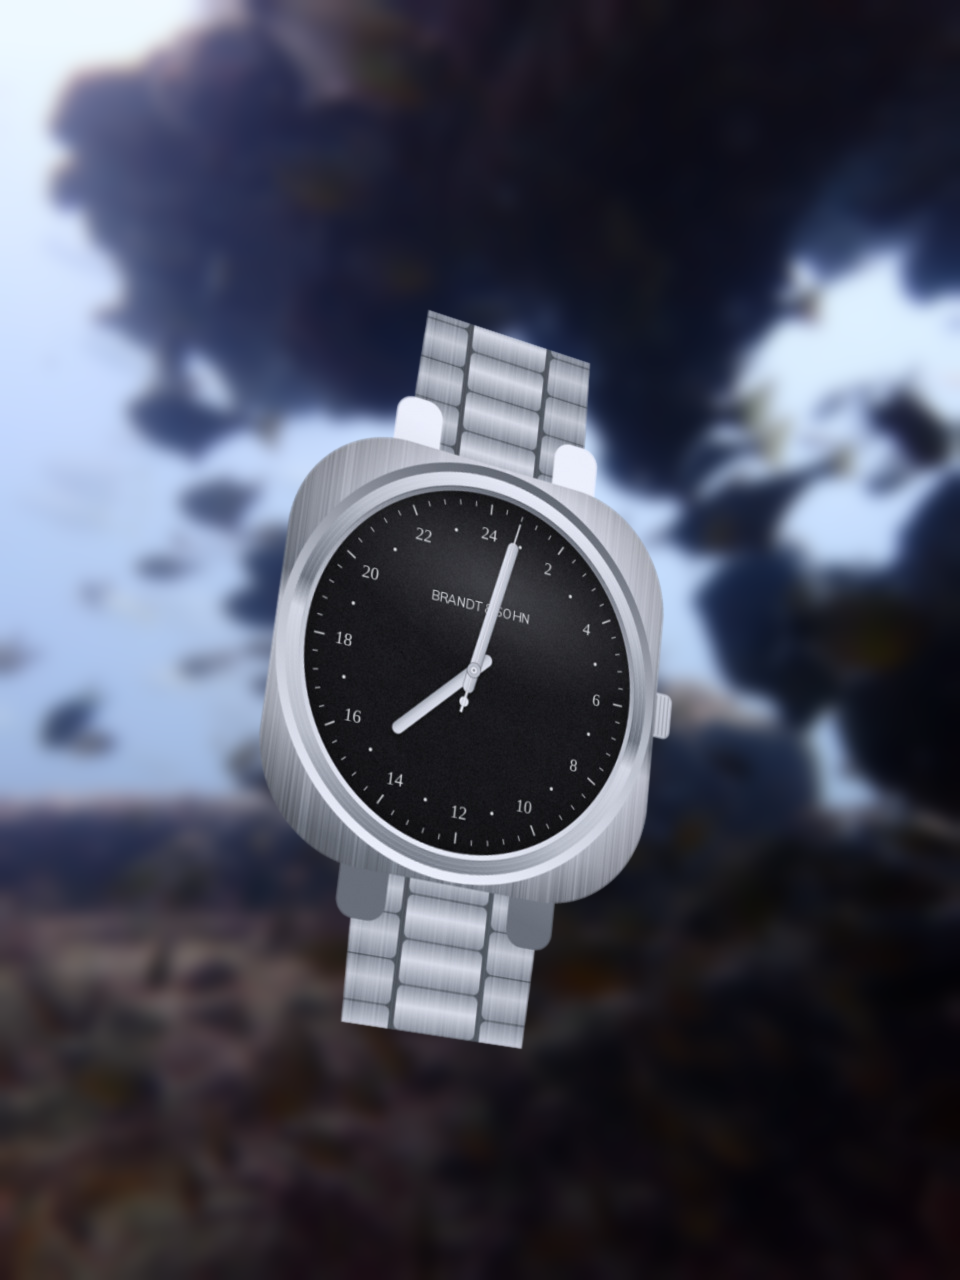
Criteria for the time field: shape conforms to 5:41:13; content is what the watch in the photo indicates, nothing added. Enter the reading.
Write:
15:02:02
